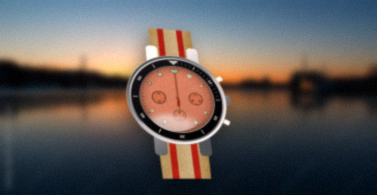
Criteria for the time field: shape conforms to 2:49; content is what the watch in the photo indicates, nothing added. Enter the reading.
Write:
6:00
